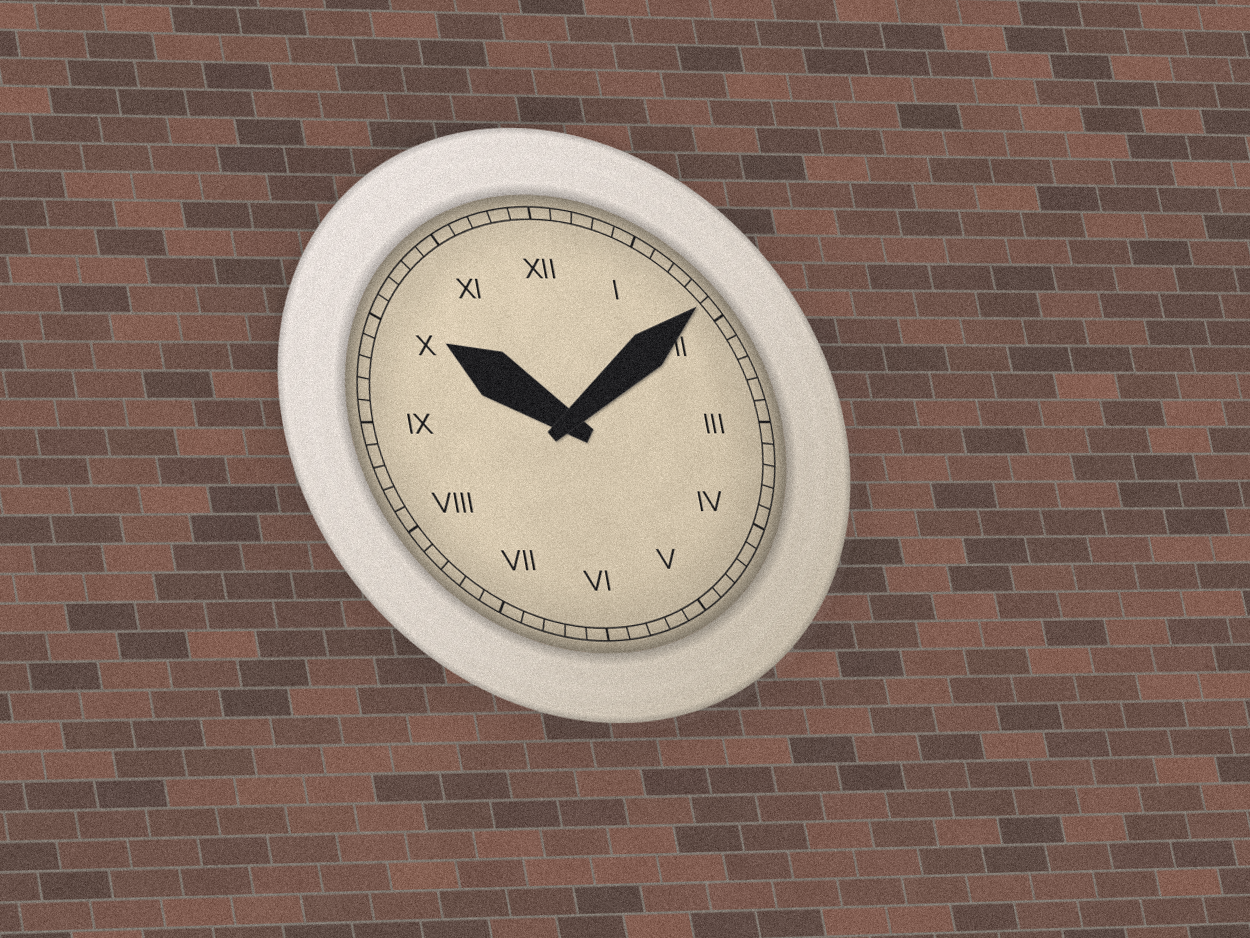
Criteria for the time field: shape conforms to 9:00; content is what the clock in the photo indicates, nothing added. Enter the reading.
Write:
10:09
